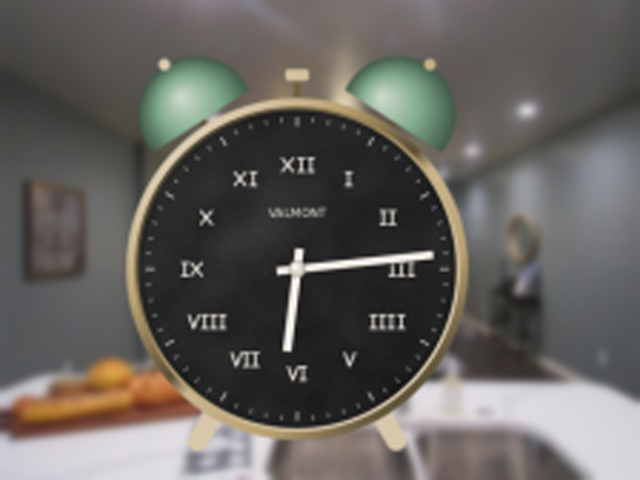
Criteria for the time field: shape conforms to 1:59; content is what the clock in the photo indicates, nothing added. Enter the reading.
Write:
6:14
